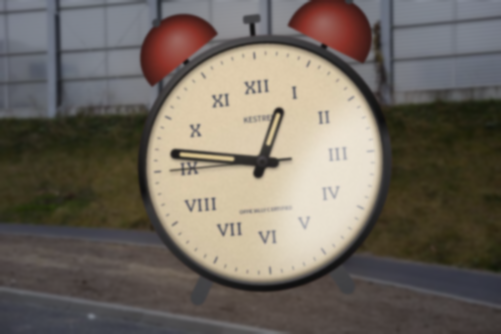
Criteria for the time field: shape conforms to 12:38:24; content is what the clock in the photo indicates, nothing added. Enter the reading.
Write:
12:46:45
